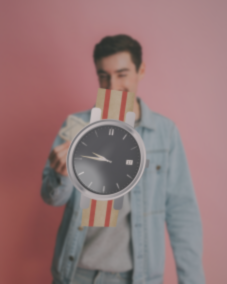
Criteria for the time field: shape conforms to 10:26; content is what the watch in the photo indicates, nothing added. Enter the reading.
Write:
9:46
